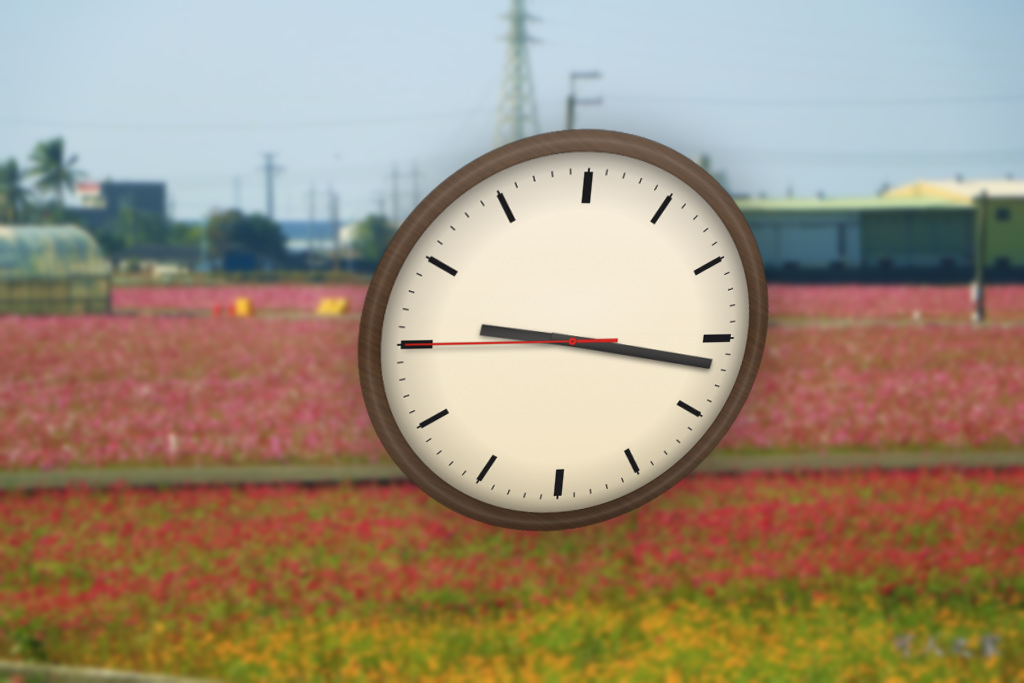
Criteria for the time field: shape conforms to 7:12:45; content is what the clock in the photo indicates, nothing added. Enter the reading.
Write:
9:16:45
